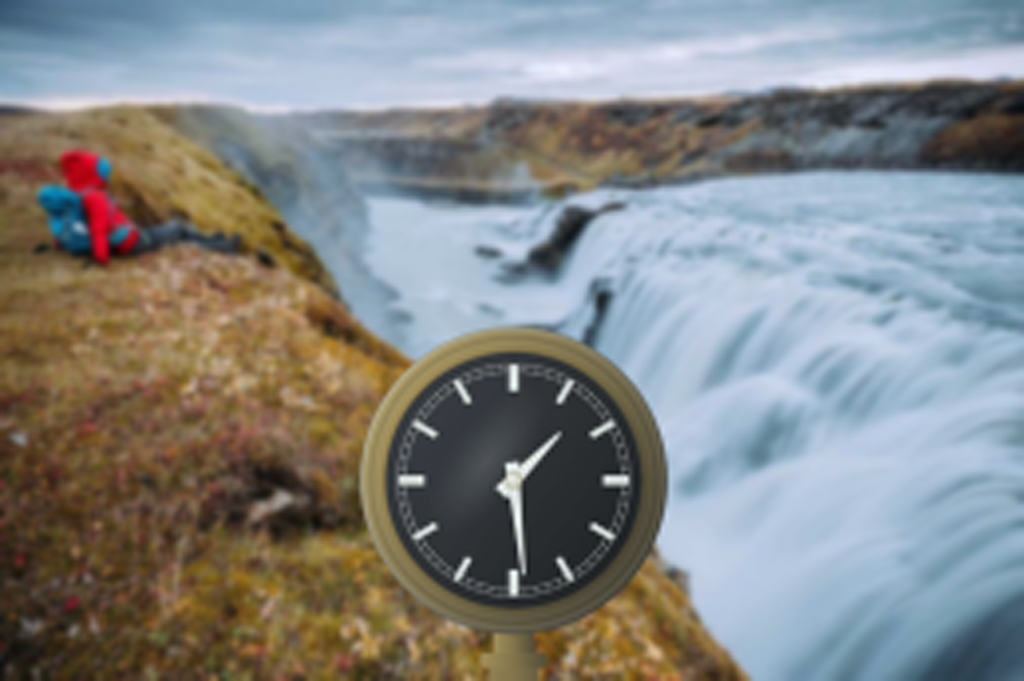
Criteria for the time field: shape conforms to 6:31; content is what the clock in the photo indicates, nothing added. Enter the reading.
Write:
1:29
